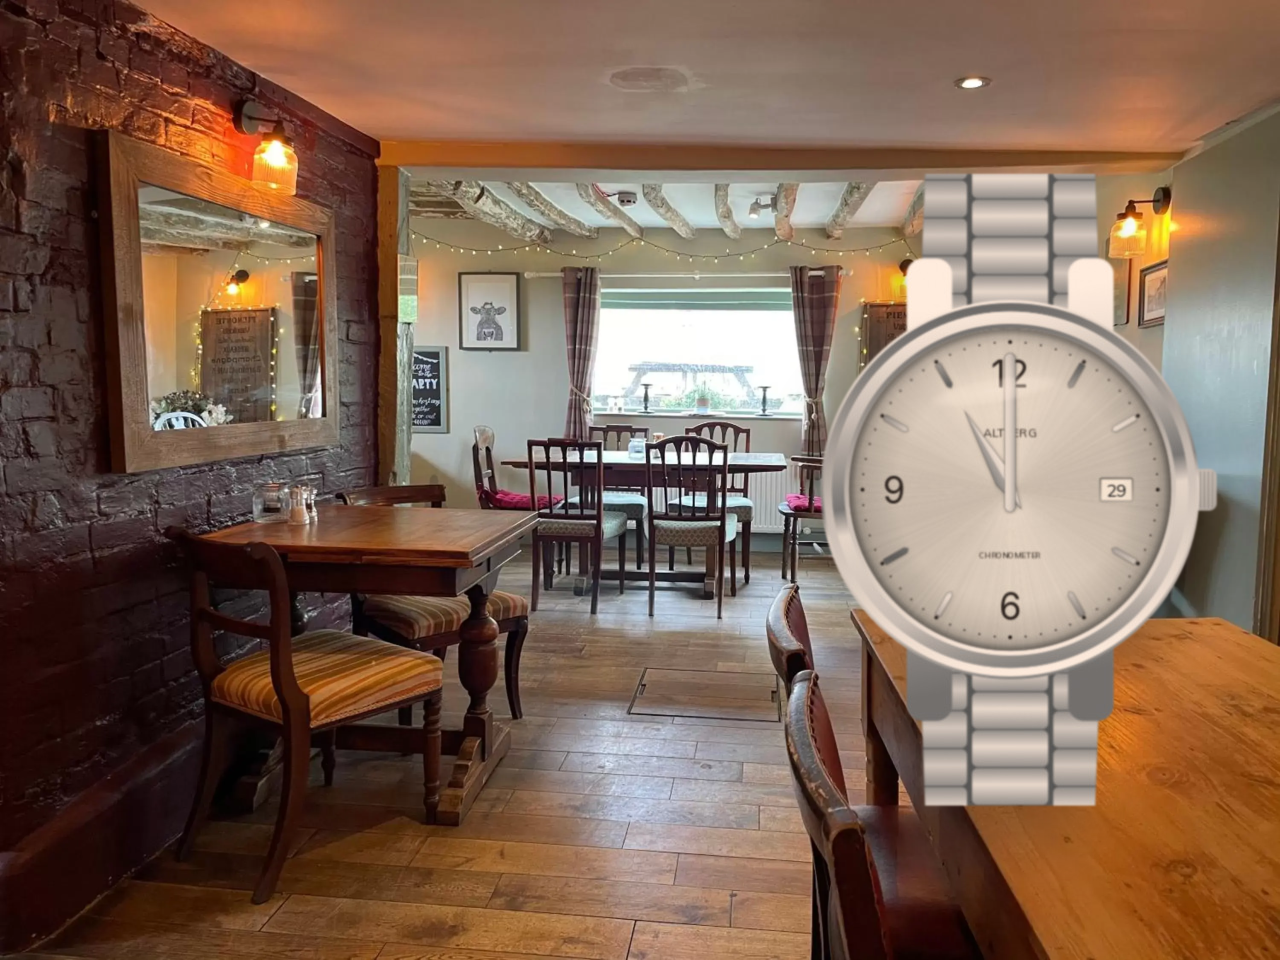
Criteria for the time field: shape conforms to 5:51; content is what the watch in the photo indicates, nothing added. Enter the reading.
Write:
11:00
